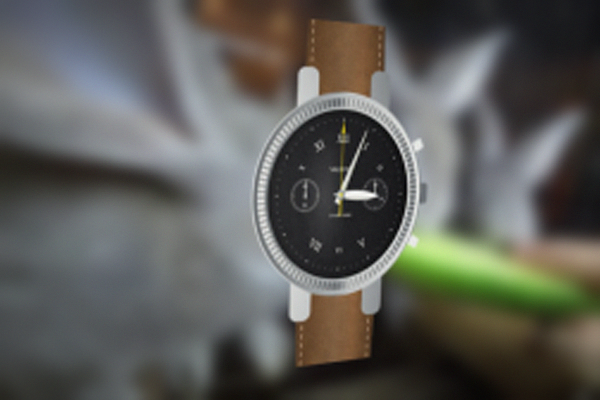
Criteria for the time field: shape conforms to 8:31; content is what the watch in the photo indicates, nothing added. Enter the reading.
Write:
3:04
